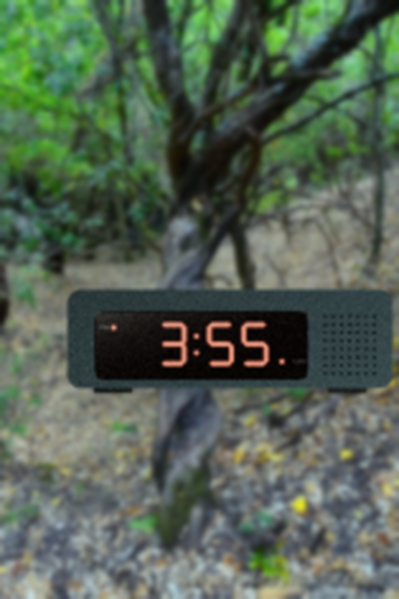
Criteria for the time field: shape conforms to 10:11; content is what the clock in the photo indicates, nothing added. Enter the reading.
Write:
3:55
